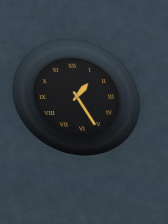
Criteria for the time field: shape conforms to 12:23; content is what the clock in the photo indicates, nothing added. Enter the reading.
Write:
1:26
